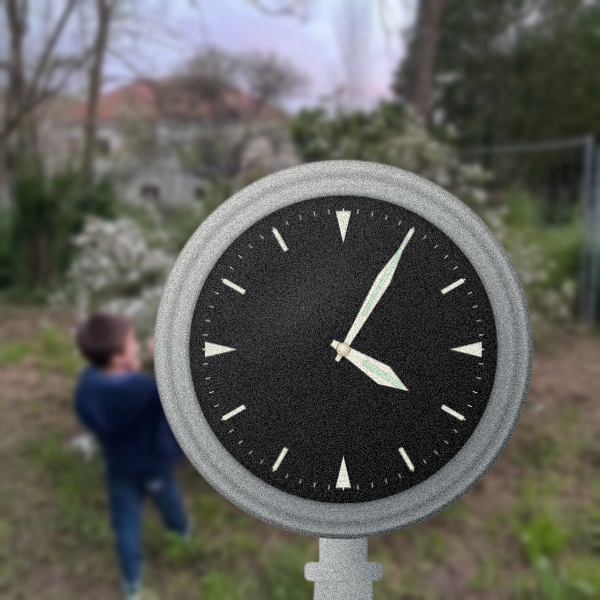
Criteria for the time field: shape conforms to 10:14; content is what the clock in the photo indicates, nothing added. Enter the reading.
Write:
4:05
